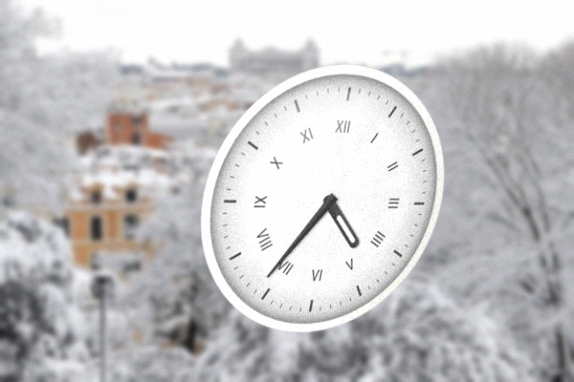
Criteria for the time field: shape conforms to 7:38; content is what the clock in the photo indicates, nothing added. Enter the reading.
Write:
4:36
